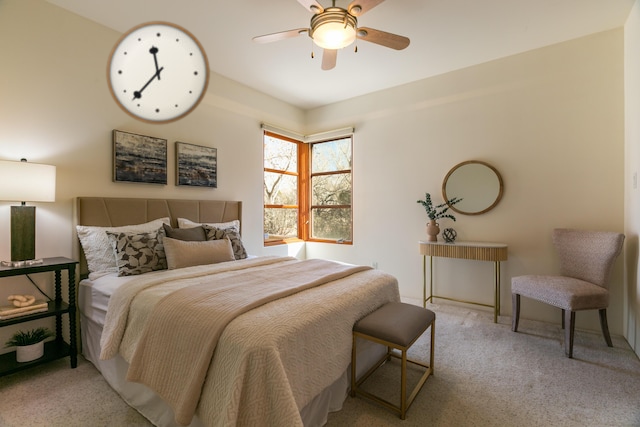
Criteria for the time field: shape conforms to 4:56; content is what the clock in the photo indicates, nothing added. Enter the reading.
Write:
11:37
